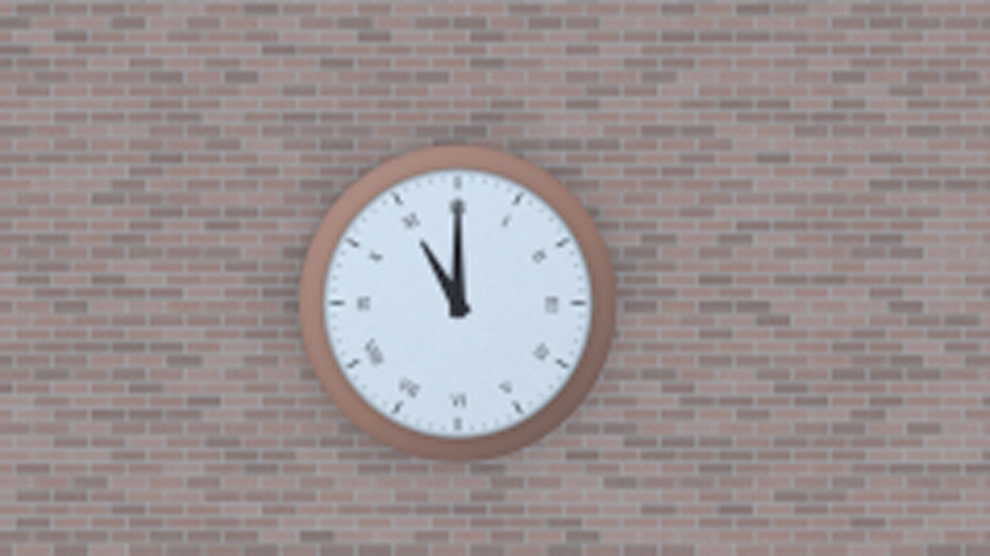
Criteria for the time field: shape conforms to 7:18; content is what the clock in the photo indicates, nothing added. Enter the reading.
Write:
11:00
